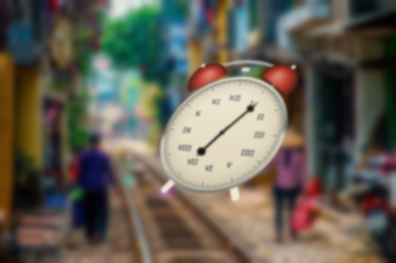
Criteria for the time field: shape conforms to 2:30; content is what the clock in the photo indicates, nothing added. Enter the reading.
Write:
7:06
